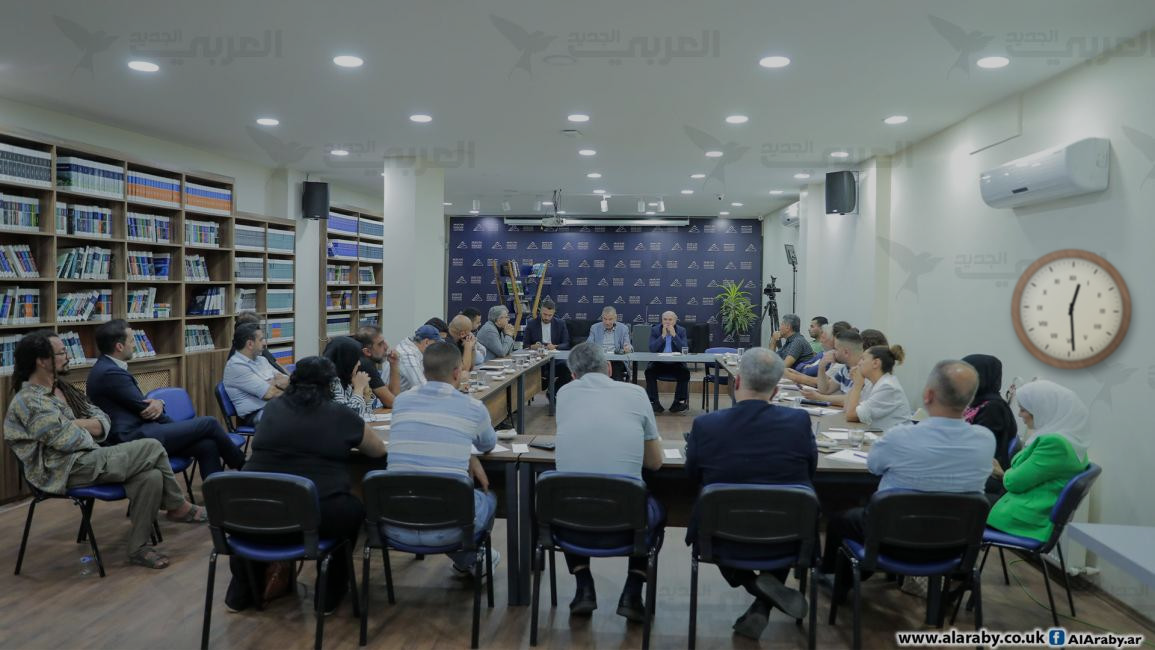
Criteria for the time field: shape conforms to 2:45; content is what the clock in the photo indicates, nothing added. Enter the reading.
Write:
12:29
